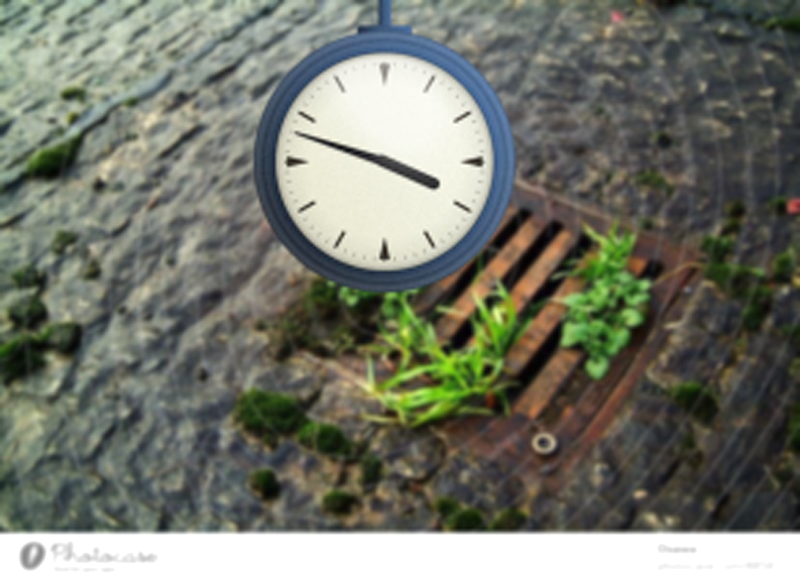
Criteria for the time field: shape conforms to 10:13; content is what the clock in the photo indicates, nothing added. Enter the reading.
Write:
3:48
